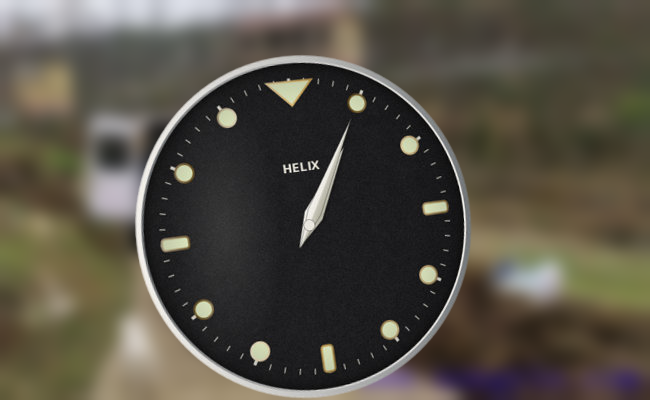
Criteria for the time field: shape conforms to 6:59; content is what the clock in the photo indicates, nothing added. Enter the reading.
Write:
1:05
